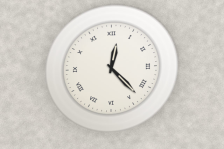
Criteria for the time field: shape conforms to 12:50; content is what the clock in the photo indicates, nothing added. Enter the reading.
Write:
12:23
